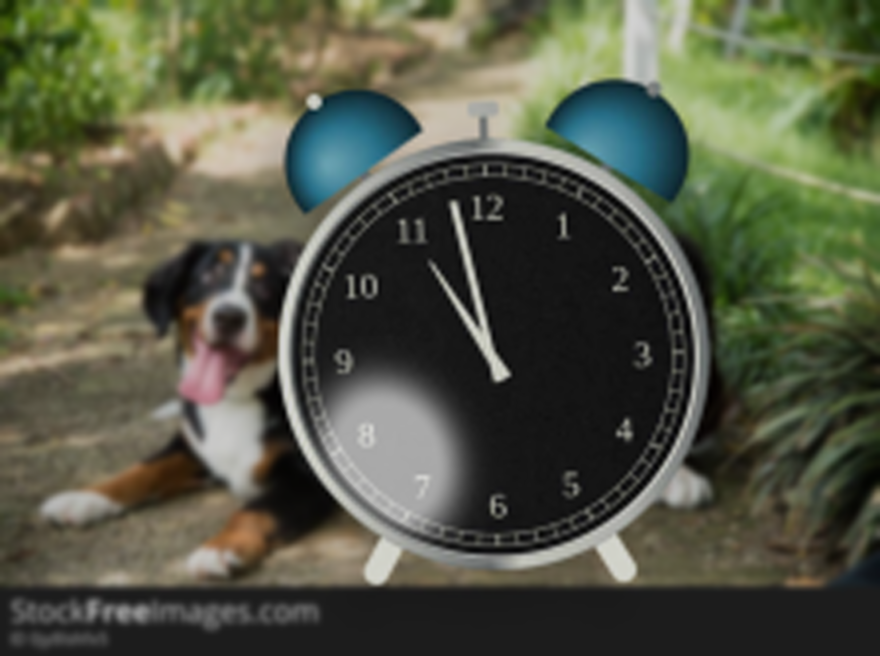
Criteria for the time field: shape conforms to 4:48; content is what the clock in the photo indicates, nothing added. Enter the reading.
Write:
10:58
